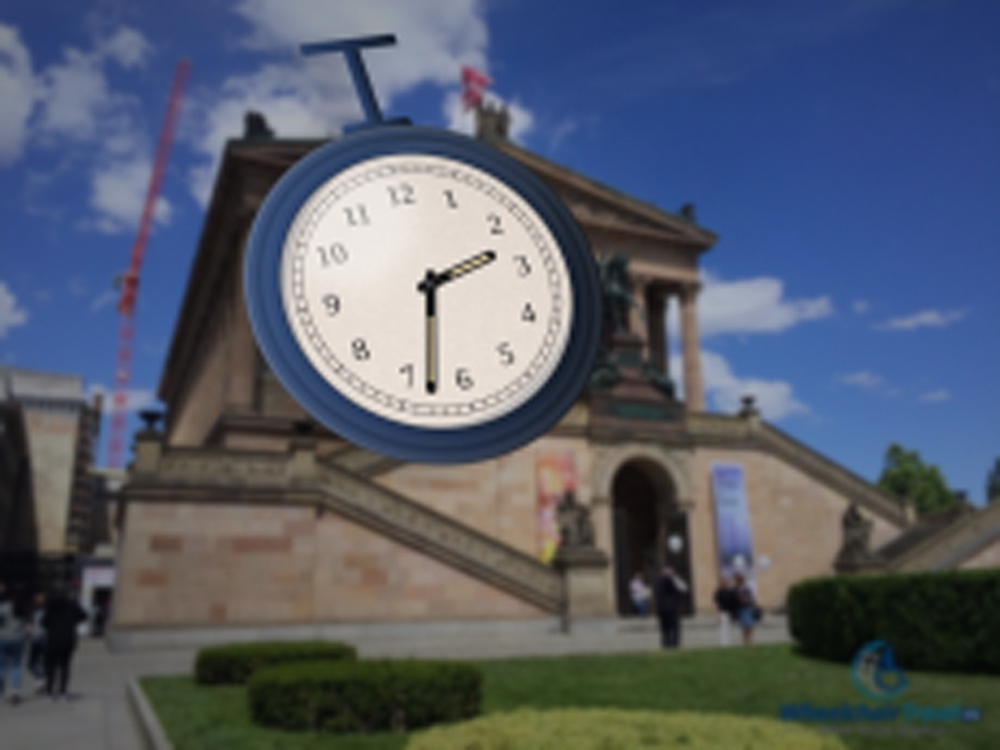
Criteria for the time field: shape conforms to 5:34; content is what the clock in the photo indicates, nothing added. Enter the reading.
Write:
2:33
